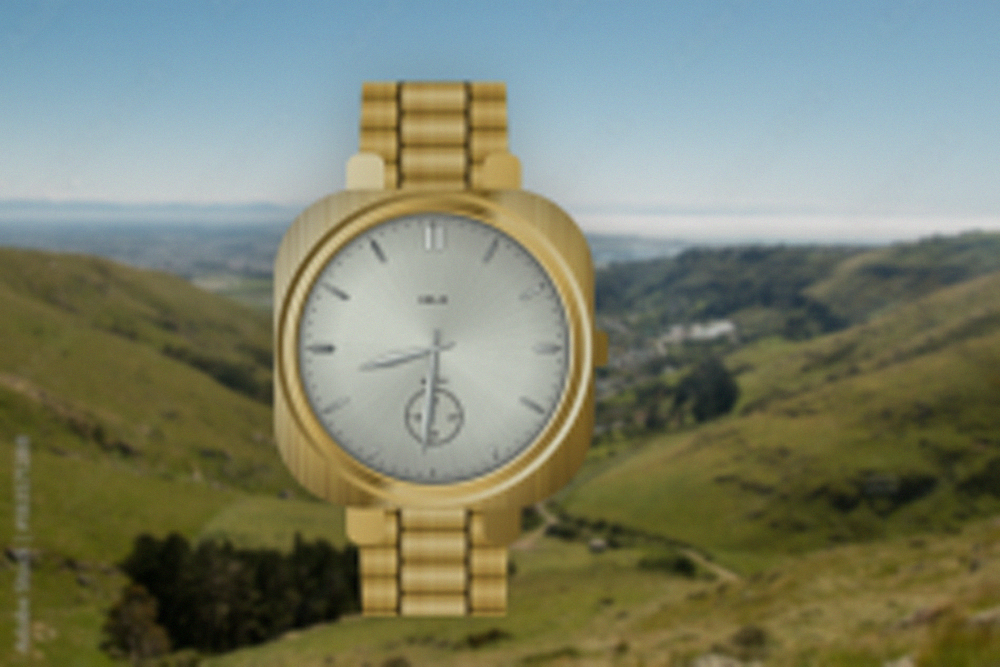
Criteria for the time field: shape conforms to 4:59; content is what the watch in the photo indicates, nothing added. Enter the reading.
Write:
8:31
